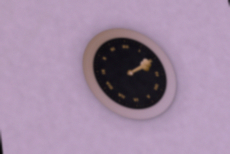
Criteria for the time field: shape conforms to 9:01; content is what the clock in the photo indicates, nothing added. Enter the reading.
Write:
2:10
